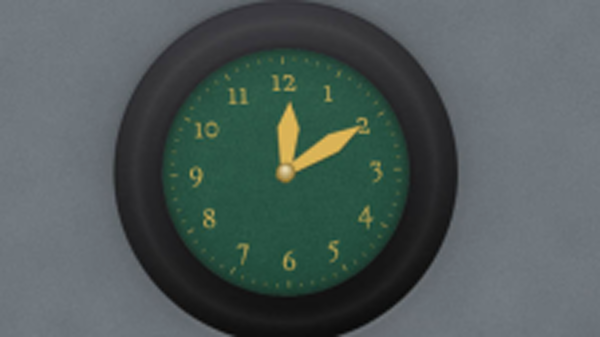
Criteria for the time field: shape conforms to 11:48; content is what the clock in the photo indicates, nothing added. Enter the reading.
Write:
12:10
